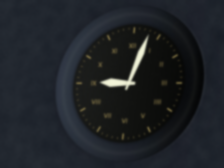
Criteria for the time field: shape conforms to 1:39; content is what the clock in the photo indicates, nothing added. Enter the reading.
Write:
9:03
